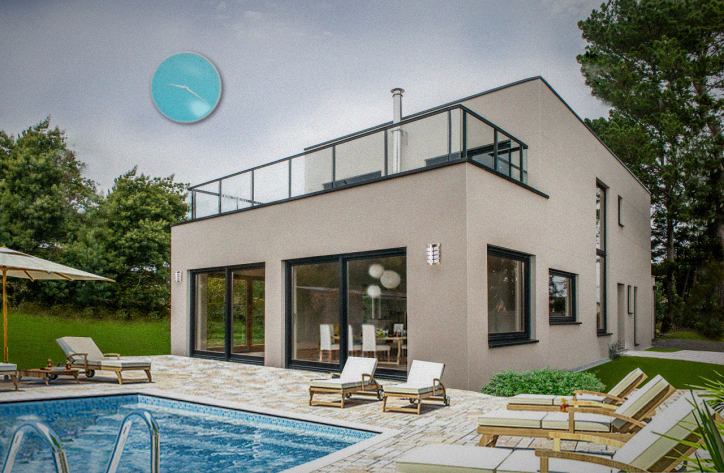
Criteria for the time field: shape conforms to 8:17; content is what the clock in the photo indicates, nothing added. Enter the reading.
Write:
9:21
